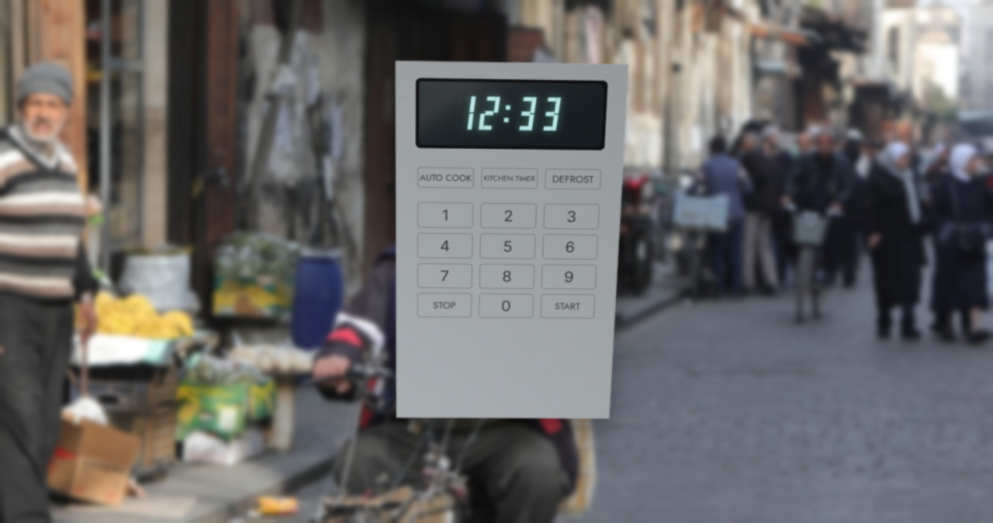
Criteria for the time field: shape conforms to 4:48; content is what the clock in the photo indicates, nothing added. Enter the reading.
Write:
12:33
